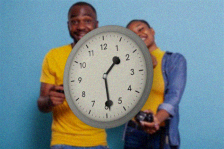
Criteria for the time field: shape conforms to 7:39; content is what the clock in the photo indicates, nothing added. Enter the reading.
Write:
1:29
